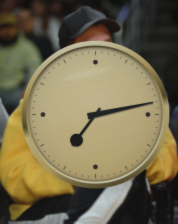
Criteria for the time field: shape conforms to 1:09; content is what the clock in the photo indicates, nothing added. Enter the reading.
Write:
7:13
